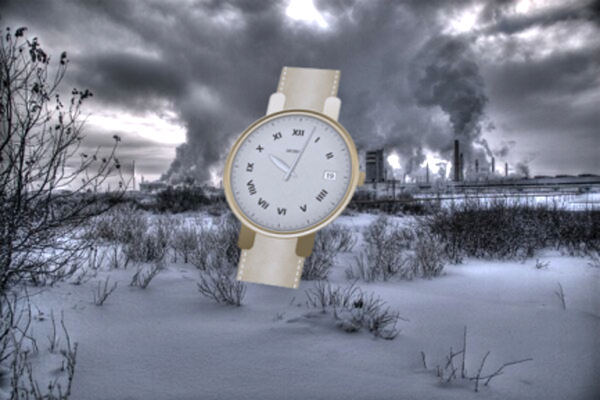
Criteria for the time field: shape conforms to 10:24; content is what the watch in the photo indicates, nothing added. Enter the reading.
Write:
10:03
